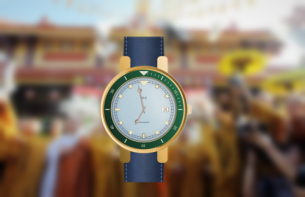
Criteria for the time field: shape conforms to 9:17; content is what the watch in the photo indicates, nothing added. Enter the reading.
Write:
6:58
